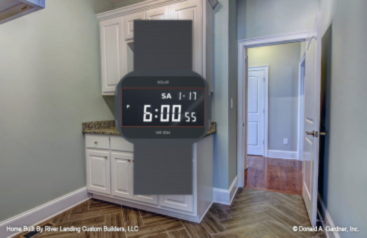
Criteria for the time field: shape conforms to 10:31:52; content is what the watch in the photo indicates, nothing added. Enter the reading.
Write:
6:00:55
